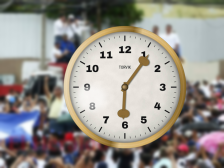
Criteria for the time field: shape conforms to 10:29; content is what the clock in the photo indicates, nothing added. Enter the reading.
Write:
6:06
